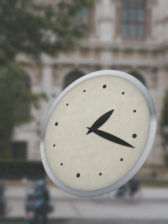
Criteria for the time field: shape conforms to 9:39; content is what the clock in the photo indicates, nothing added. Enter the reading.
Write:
1:17
